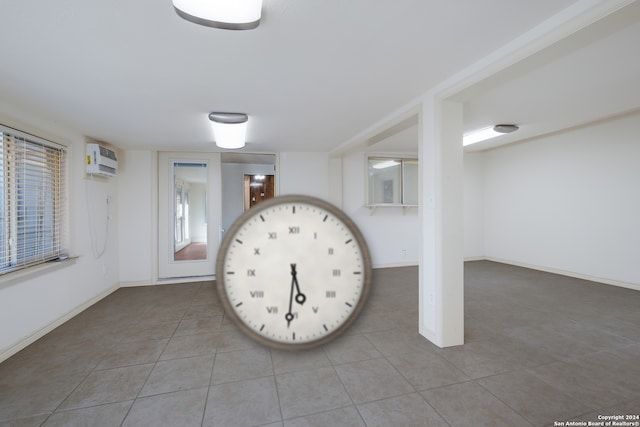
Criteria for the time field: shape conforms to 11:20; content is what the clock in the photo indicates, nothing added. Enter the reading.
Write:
5:31
